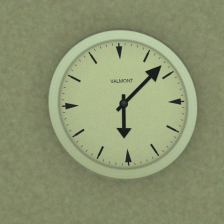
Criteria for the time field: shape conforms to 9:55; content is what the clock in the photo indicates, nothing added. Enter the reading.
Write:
6:08
